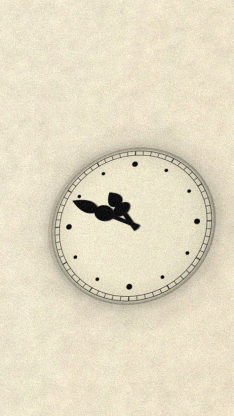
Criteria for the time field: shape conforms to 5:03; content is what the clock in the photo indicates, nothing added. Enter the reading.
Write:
10:49
